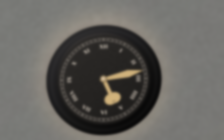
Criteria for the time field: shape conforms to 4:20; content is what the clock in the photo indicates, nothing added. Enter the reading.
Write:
5:13
